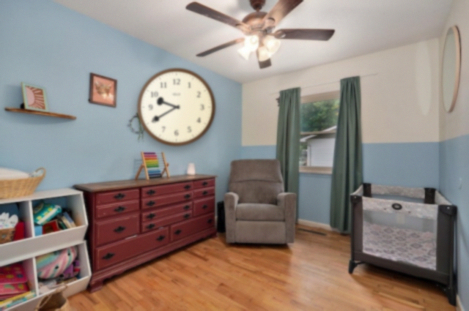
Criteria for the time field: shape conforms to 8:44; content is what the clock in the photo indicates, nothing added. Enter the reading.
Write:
9:40
